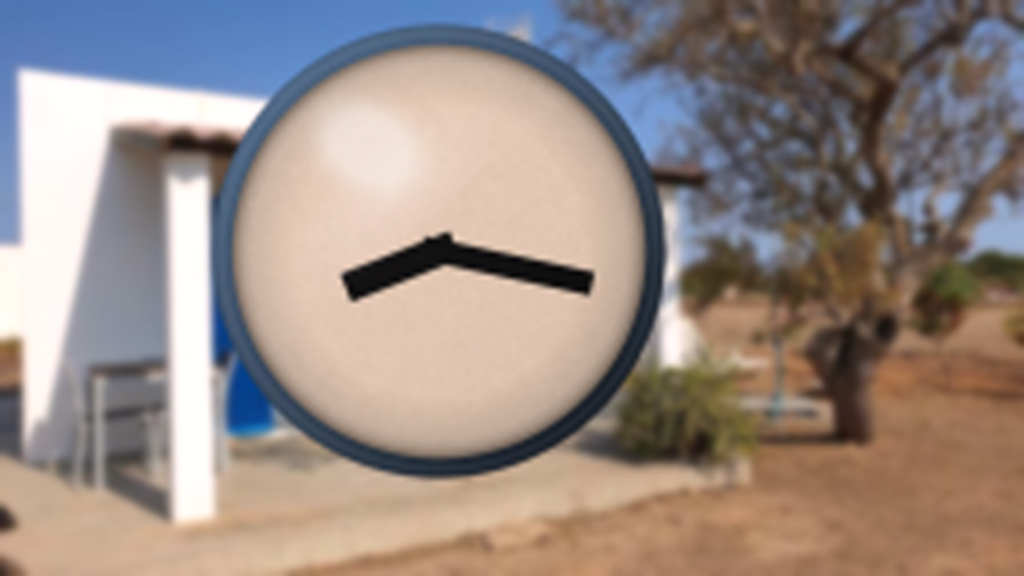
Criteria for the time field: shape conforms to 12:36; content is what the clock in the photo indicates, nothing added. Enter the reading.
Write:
8:17
